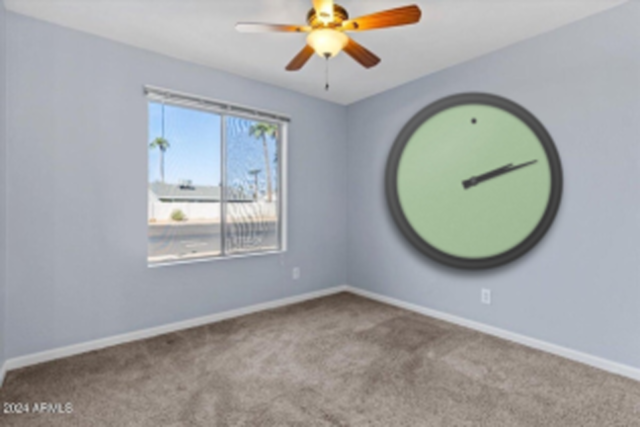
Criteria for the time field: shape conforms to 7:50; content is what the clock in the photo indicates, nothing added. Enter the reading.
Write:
2:12
